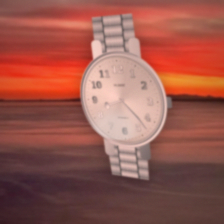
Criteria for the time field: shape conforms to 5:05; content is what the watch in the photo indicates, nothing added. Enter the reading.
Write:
8:23
